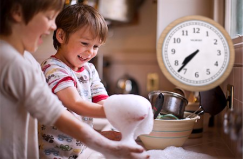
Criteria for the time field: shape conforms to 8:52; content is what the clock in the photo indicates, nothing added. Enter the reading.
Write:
7:37
